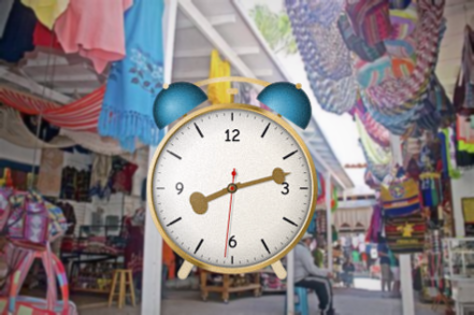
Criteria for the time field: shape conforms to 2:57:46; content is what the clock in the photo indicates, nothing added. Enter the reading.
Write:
8:12:31
